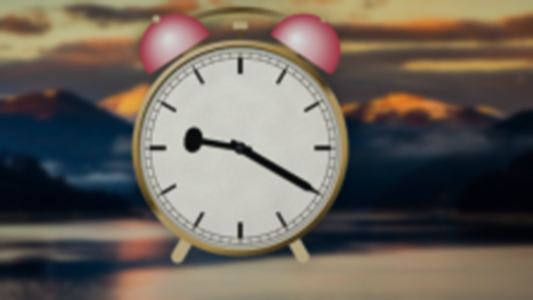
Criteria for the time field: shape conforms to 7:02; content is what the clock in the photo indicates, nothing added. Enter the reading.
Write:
9:20
